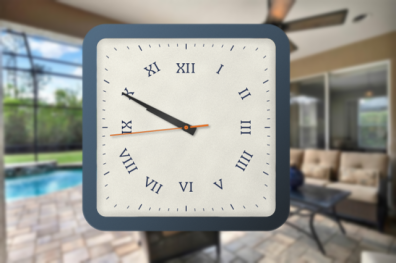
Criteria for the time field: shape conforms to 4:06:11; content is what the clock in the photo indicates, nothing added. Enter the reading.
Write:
9:49:44
